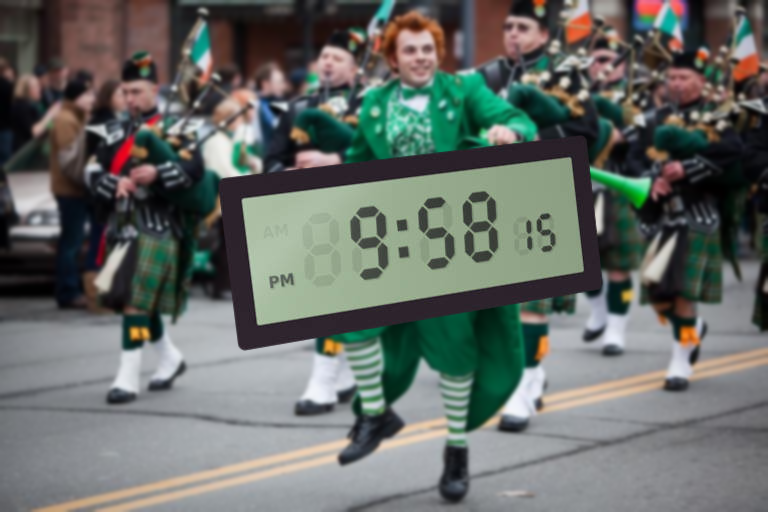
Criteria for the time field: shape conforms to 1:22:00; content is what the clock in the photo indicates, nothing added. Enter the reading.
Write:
9:58:15
